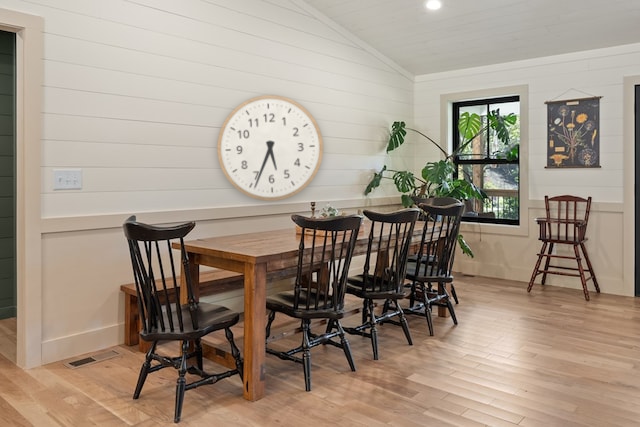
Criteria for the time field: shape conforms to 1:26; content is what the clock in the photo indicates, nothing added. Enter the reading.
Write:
5:34
